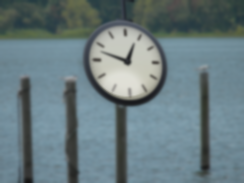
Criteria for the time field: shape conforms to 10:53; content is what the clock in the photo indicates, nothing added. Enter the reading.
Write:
12:48
